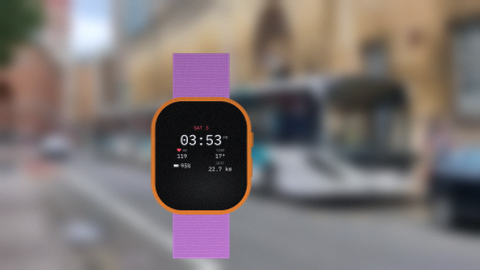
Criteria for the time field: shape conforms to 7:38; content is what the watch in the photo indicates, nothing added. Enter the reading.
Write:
3:53
